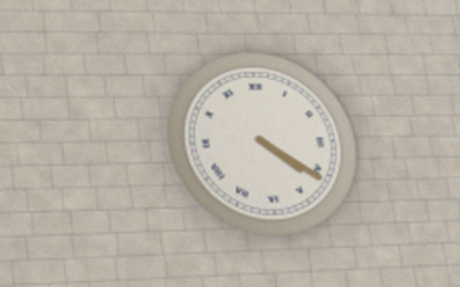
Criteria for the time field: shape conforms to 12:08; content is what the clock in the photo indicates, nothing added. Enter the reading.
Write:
4:21
